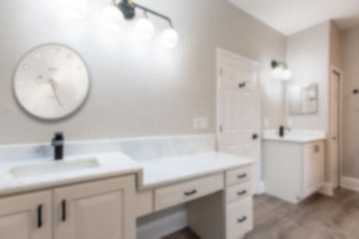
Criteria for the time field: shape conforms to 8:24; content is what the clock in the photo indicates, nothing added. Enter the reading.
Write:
9:26
